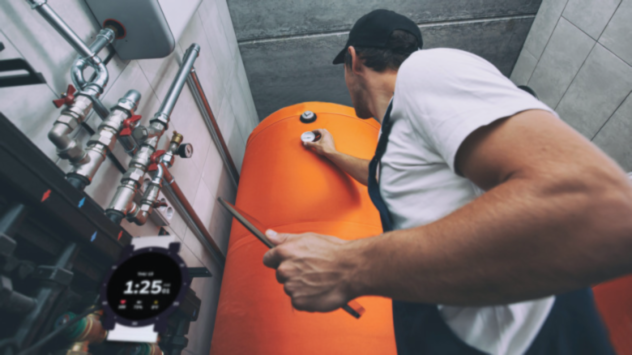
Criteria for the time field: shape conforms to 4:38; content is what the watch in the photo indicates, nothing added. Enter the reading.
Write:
1:25
